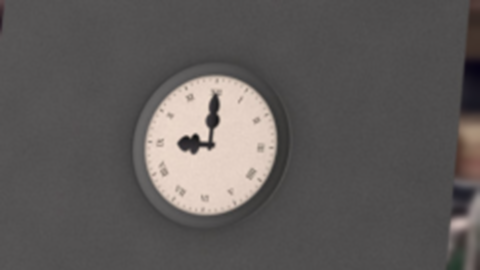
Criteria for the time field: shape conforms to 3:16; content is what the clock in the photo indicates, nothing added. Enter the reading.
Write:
9:00
